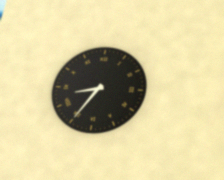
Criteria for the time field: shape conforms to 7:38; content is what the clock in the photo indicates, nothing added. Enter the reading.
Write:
8:35
